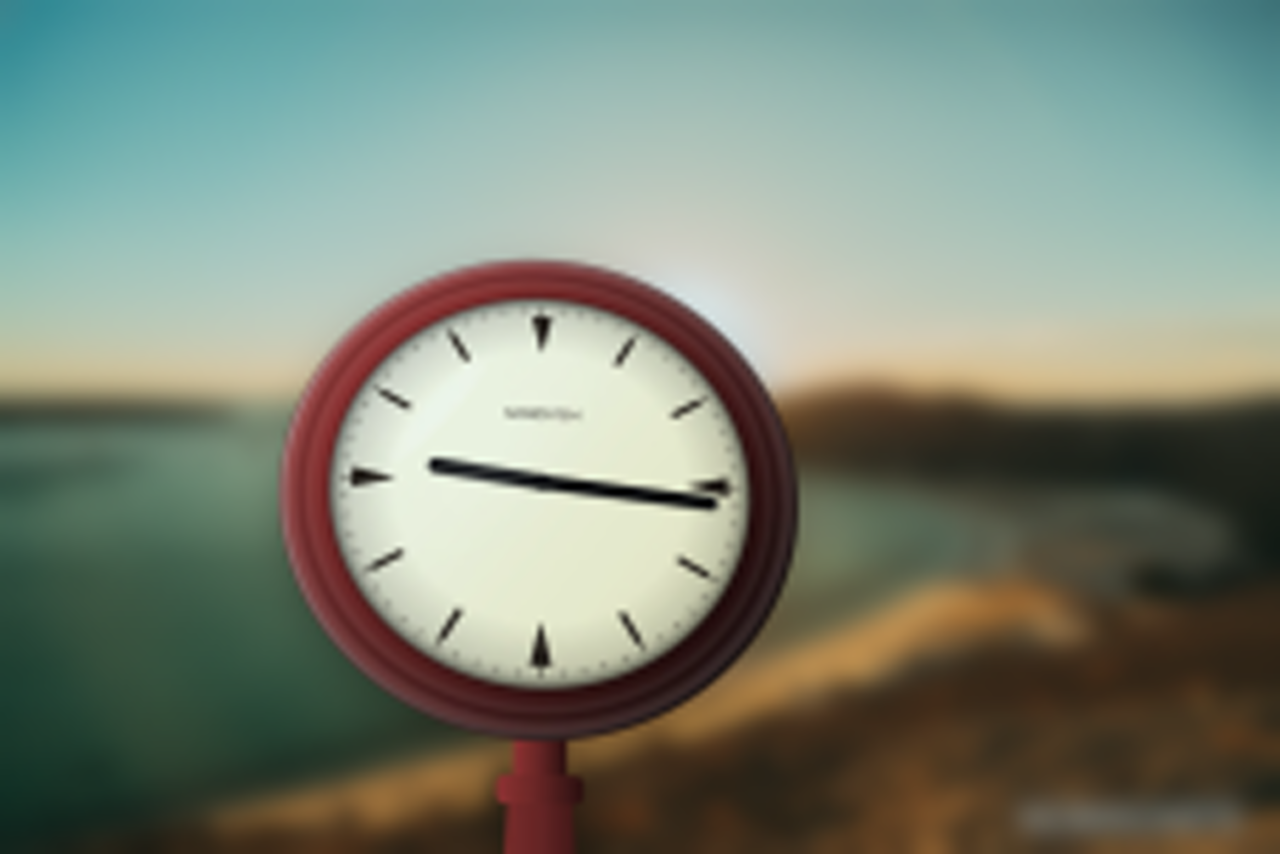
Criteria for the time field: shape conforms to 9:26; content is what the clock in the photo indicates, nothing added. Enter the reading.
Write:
9:16
